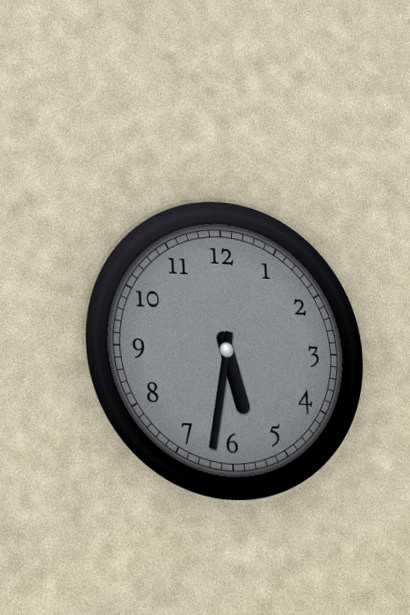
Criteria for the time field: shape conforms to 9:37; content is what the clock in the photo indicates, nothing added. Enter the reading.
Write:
5:32
